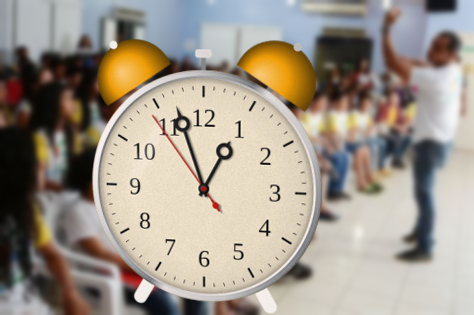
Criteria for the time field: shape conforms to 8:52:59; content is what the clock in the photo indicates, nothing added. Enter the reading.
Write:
12:56:54
